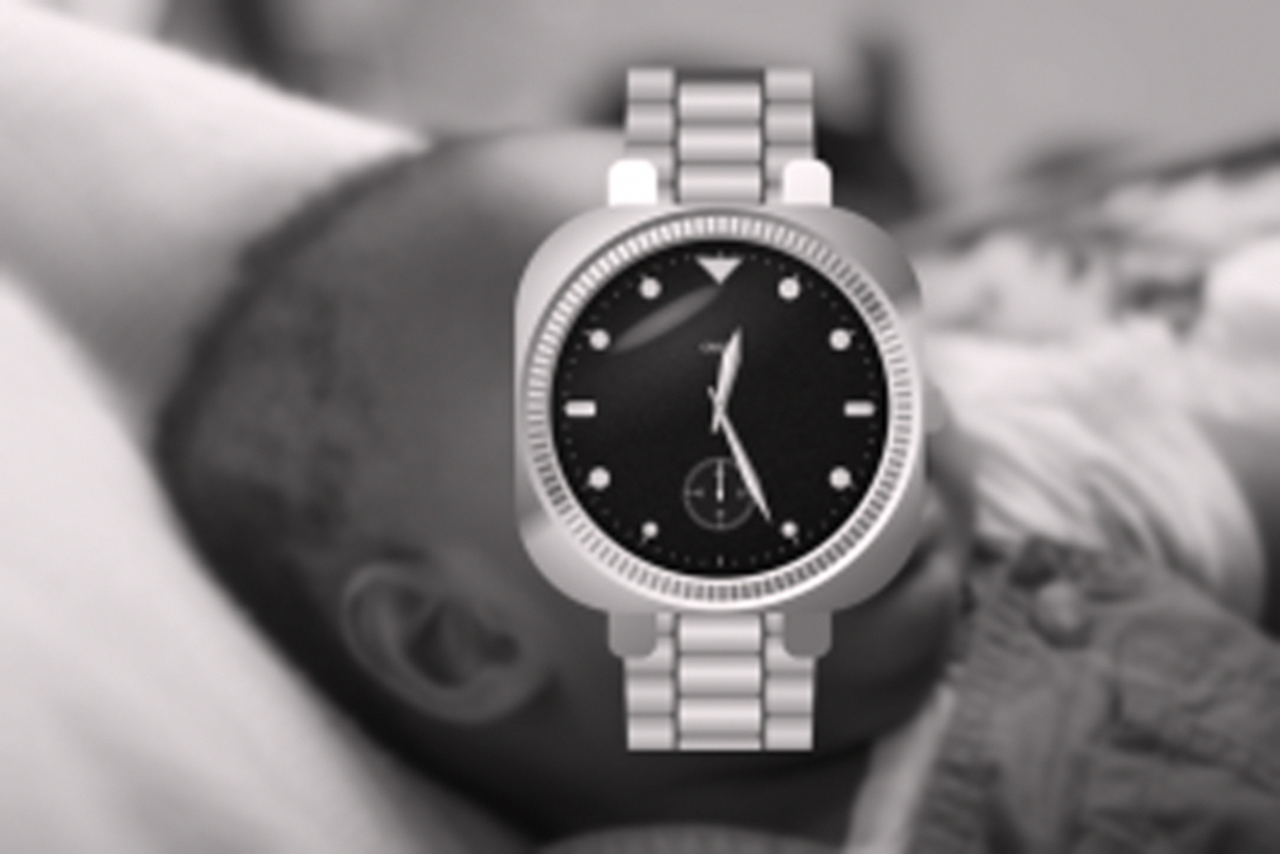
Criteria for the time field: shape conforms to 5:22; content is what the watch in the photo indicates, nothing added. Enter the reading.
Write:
12:26
